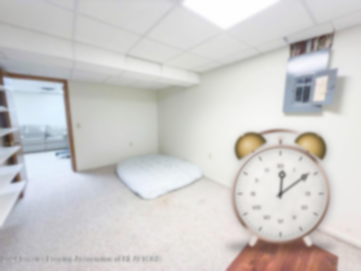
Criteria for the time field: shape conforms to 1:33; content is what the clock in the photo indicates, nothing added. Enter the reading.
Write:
12:09
